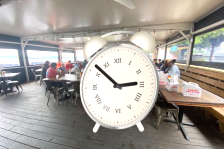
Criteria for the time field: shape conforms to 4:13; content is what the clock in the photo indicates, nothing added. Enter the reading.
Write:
2:52
